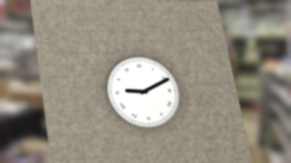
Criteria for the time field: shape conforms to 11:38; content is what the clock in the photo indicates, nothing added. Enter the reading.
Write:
9:11
